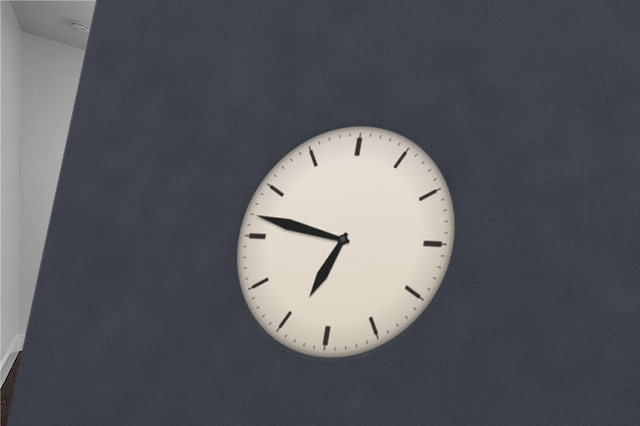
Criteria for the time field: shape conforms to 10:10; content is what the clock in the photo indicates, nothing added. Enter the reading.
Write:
6:47
